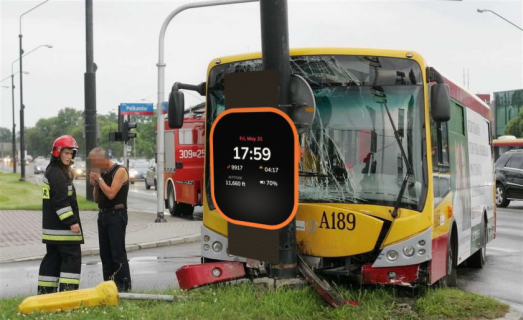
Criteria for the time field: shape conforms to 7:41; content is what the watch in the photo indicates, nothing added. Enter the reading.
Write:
17:59
